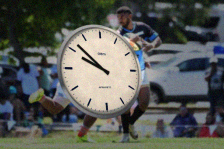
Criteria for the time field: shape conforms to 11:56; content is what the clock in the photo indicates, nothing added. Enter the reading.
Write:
9:52
